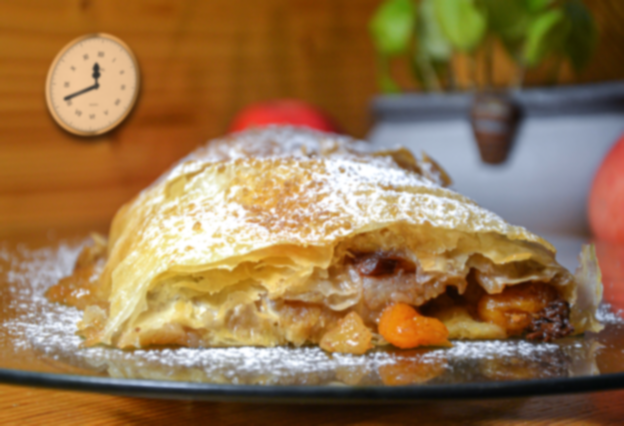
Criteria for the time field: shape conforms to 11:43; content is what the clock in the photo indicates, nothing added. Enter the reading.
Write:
11:41
